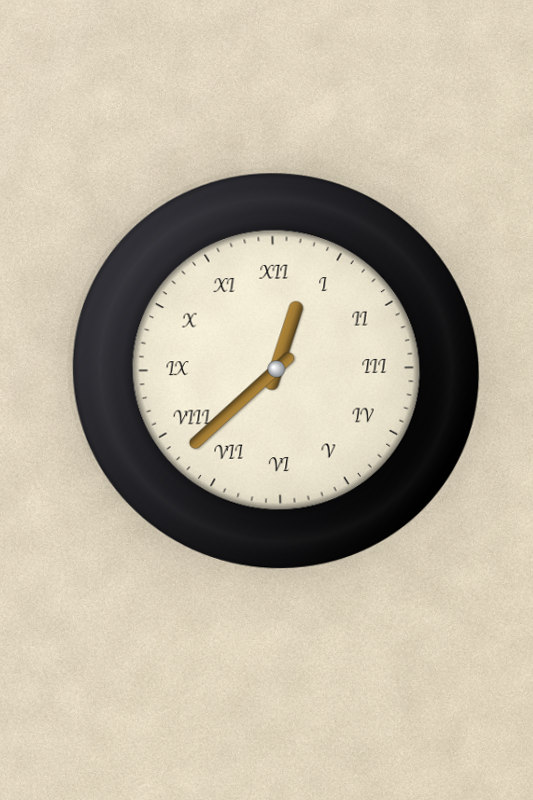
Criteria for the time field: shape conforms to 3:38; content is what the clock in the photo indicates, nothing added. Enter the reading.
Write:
12:38
